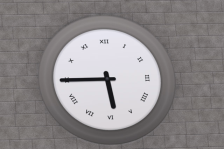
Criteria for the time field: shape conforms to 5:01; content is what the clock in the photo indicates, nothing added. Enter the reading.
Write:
5:45
